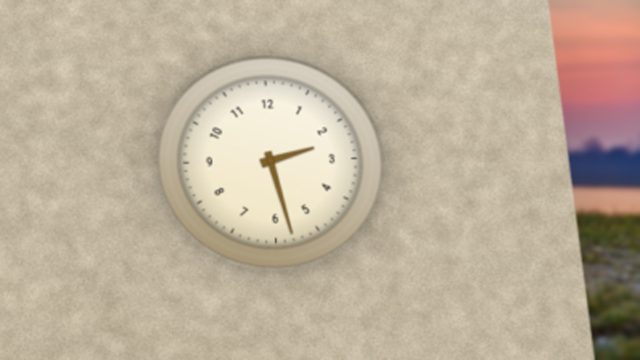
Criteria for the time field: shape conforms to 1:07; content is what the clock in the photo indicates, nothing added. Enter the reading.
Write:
2:28
